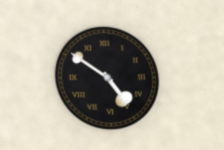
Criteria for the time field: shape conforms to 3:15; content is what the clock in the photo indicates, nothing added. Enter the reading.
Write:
4:51
